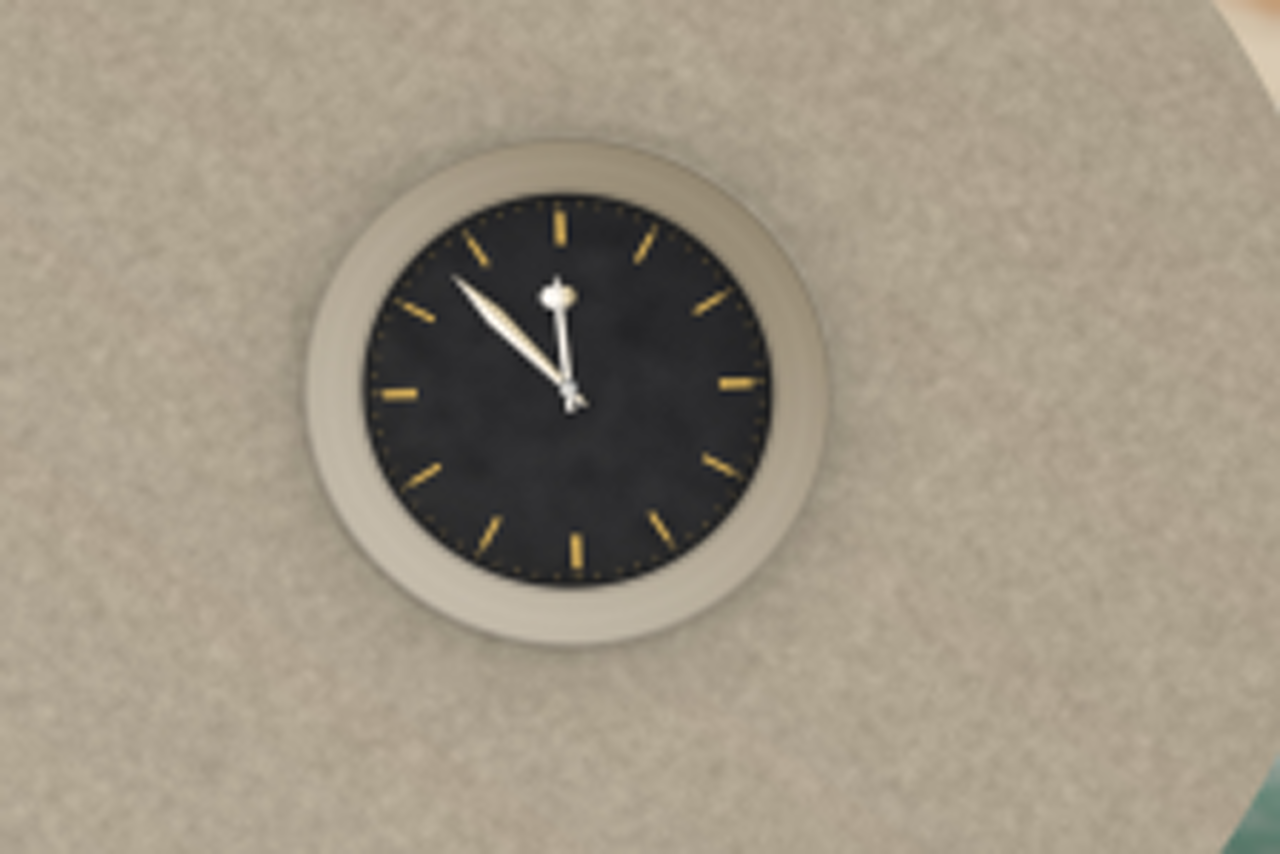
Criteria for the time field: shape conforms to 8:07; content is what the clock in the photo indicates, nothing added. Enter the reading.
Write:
11:53
